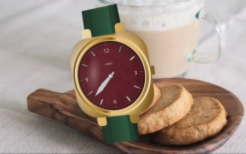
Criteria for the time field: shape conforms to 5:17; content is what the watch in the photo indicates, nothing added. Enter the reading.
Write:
7:38
